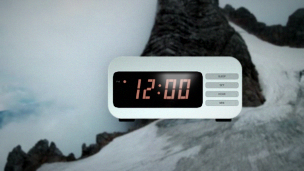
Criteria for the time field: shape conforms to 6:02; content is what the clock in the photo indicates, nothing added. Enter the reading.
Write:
12:00
